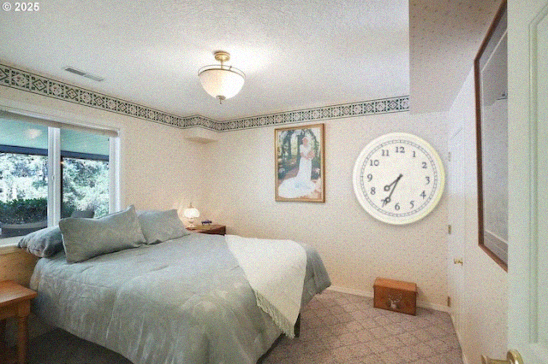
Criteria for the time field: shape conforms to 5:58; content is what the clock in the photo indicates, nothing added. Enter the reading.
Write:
7:34
